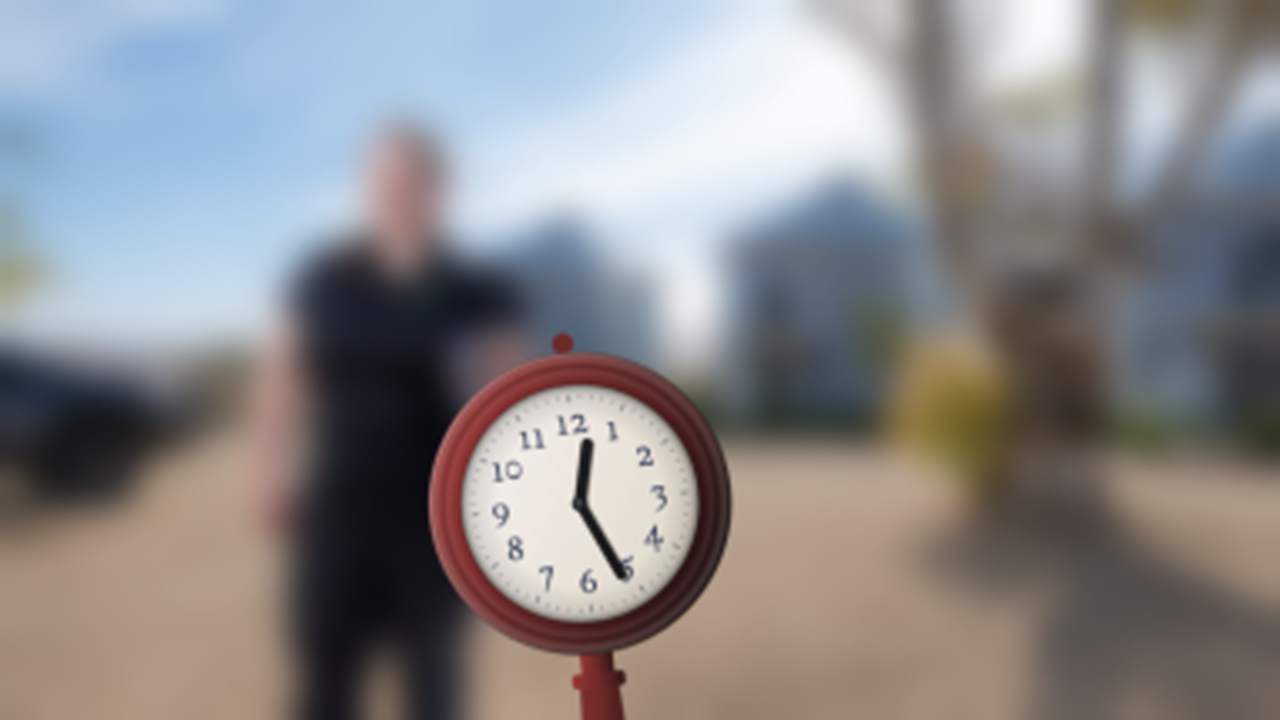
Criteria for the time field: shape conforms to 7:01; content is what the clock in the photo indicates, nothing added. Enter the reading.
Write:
12:26
